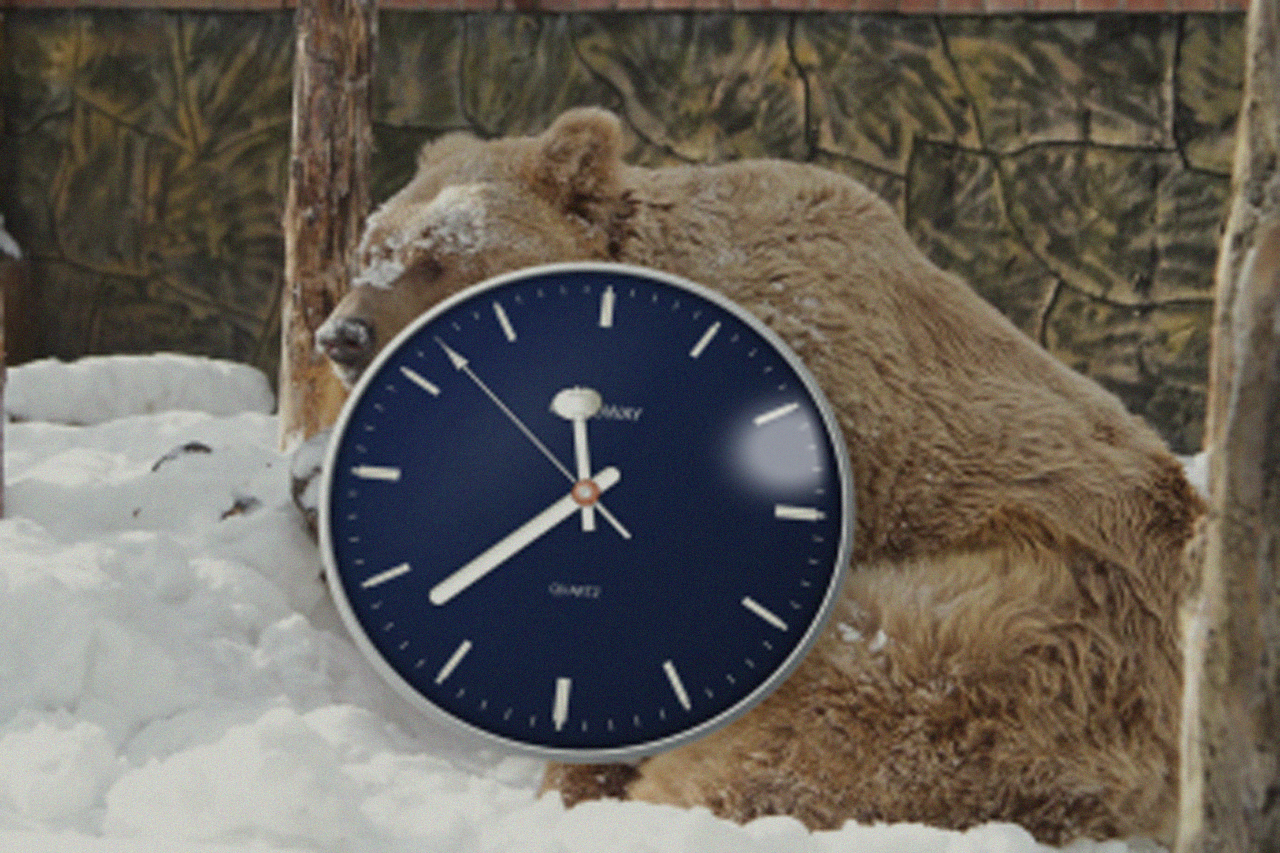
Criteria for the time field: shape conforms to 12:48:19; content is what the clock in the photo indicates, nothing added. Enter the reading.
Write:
11:37:52
